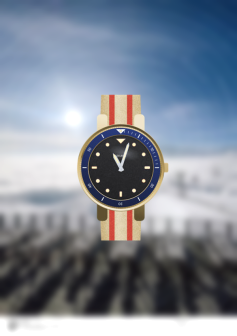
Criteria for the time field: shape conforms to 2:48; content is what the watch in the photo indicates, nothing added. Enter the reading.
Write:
11:03
